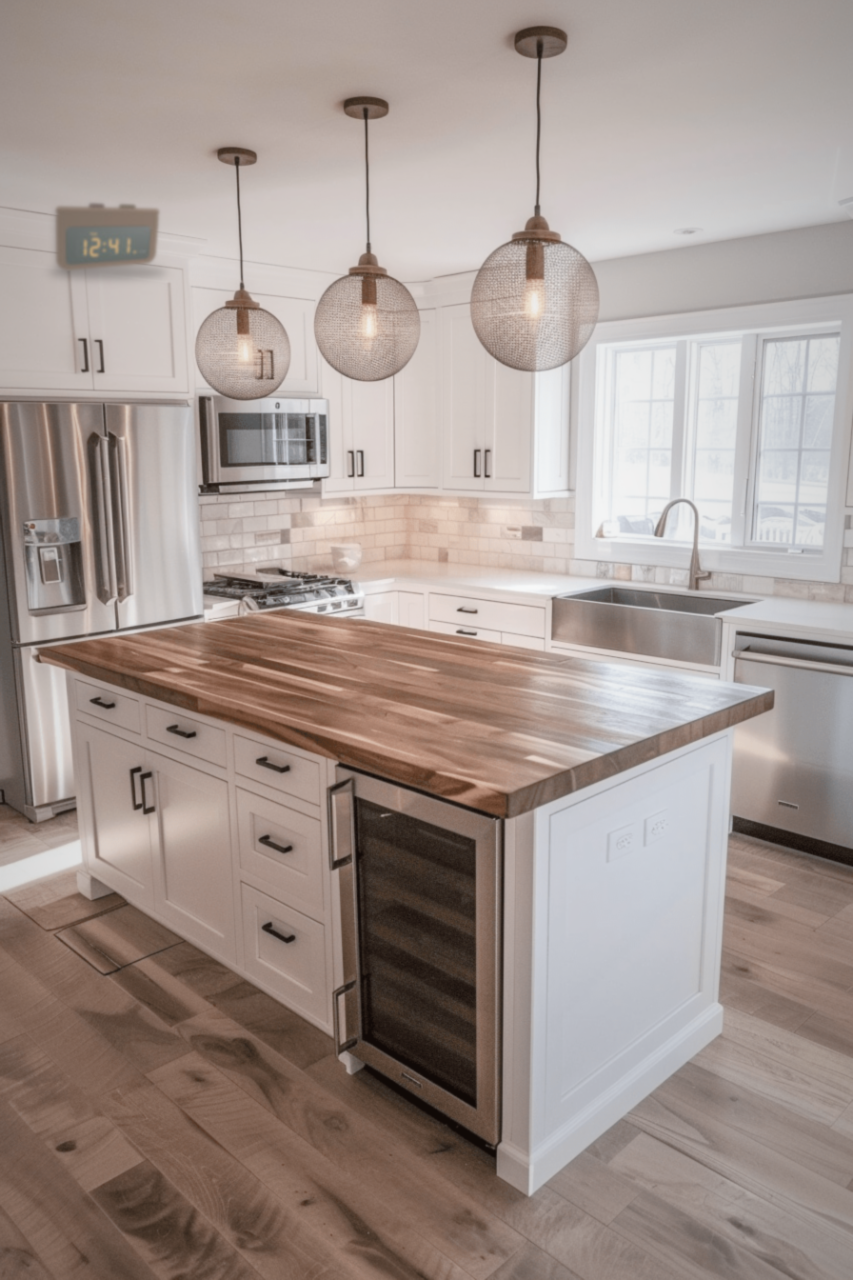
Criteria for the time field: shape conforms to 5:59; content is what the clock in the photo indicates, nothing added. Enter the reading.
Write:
12:41
